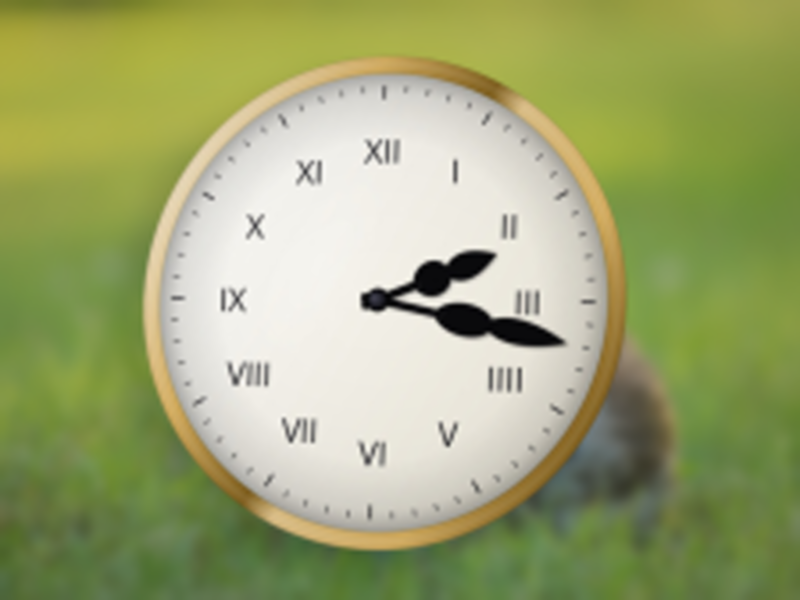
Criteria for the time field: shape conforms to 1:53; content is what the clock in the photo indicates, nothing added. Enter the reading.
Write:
2:17
